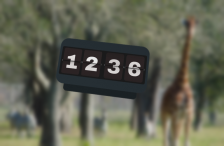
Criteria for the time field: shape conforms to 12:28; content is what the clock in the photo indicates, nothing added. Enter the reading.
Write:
12:36
